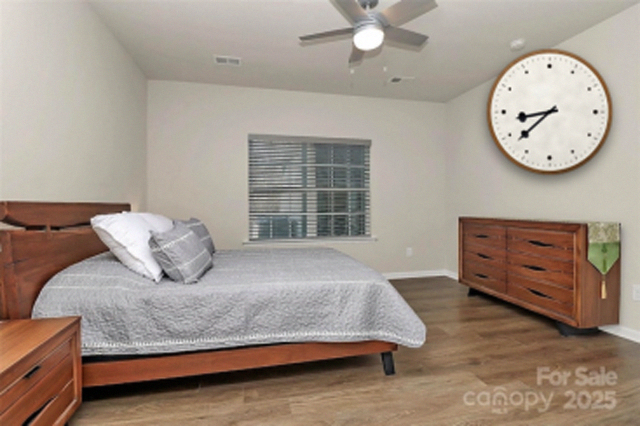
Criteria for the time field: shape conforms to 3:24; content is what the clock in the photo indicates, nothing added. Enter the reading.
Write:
8:38
